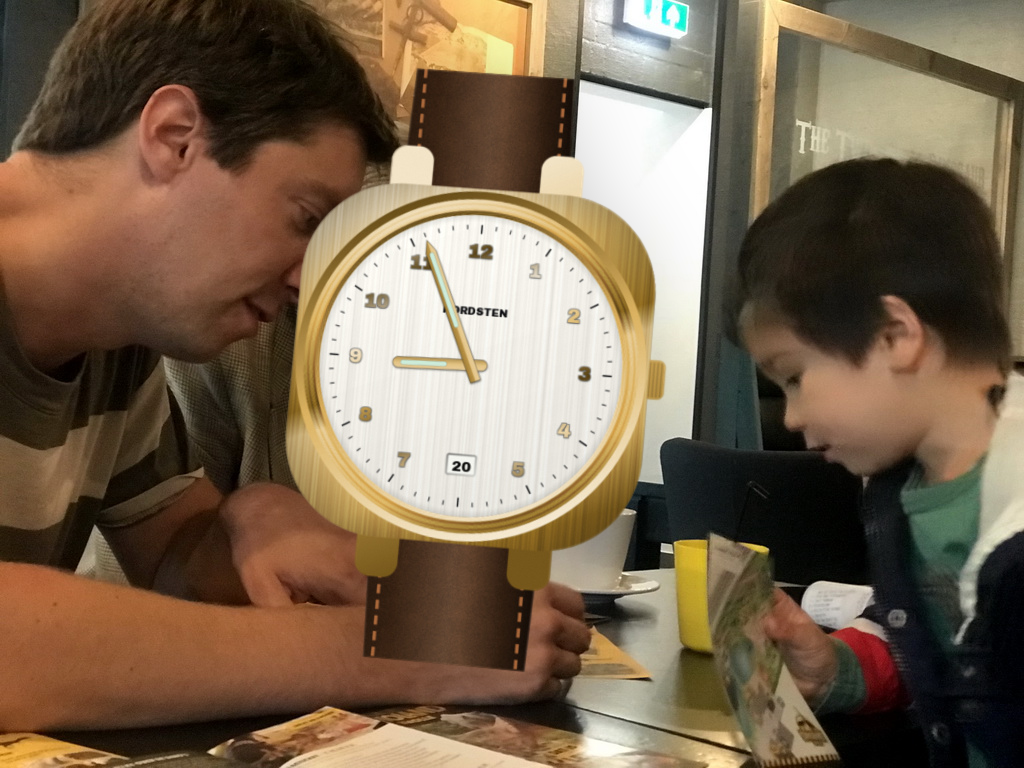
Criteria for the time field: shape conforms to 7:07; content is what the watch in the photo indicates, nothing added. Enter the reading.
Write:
8:56
